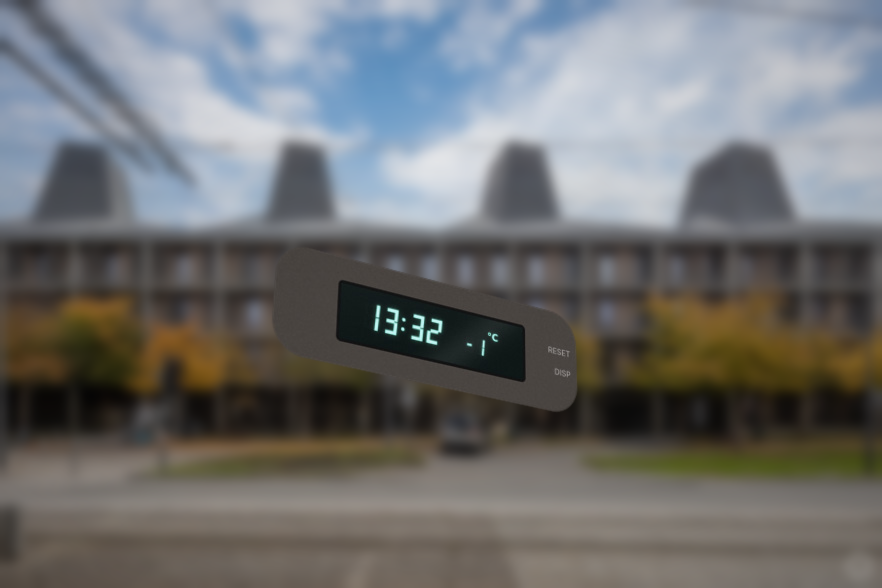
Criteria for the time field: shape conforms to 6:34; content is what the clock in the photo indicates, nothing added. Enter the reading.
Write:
13:32
